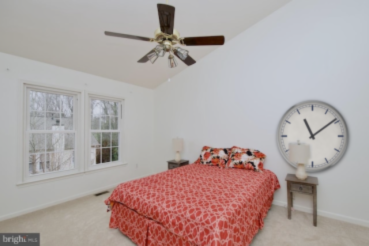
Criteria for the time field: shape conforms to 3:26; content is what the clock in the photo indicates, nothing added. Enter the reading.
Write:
11:09
